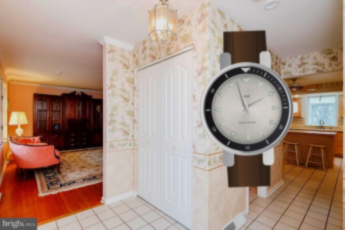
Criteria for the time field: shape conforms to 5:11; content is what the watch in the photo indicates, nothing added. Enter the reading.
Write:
1:57
